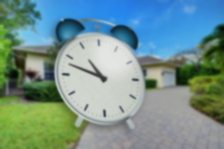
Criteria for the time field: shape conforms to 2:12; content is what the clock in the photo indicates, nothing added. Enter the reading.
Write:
10:48
